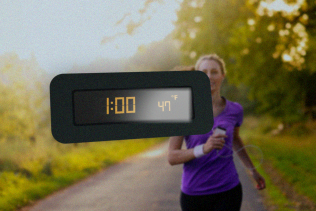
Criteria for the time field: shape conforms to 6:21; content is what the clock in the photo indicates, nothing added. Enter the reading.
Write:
1:00
